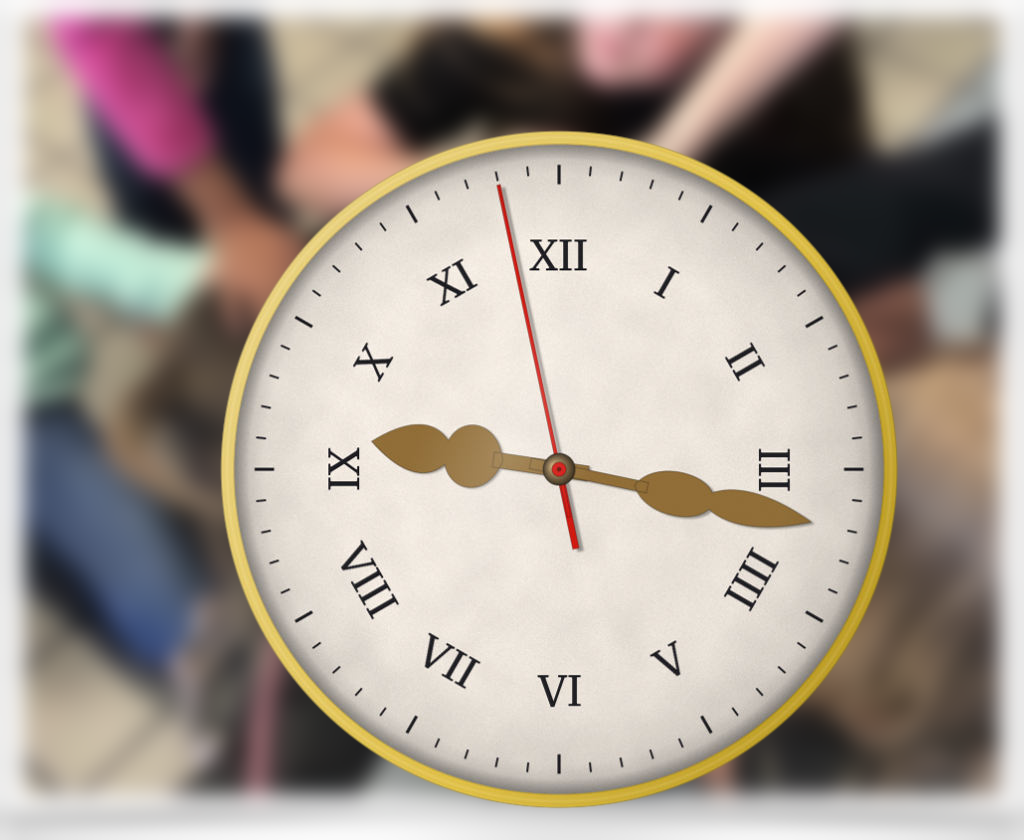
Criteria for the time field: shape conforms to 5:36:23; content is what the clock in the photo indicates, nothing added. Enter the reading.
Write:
9:16:58
